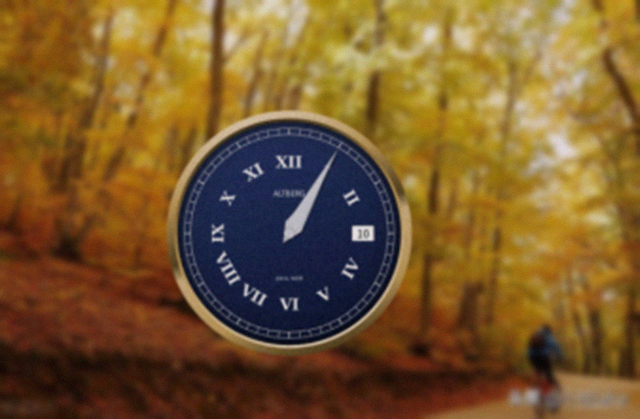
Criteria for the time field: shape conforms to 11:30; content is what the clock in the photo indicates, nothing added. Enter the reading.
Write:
1:05
